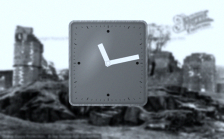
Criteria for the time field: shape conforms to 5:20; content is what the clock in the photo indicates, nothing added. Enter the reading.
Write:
11:13
